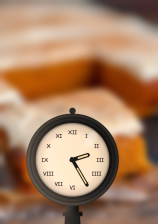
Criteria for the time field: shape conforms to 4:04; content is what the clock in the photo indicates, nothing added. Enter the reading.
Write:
2:25
